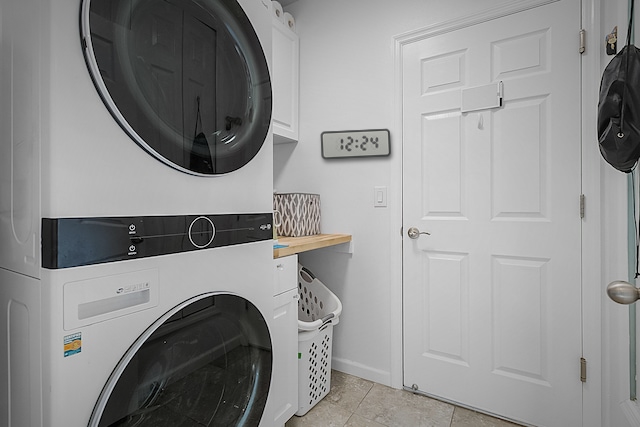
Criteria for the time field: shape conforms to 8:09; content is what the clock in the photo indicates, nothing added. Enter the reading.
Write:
12:24
